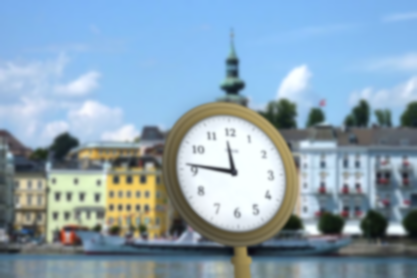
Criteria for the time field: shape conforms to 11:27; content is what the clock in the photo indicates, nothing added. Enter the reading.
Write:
11:46
